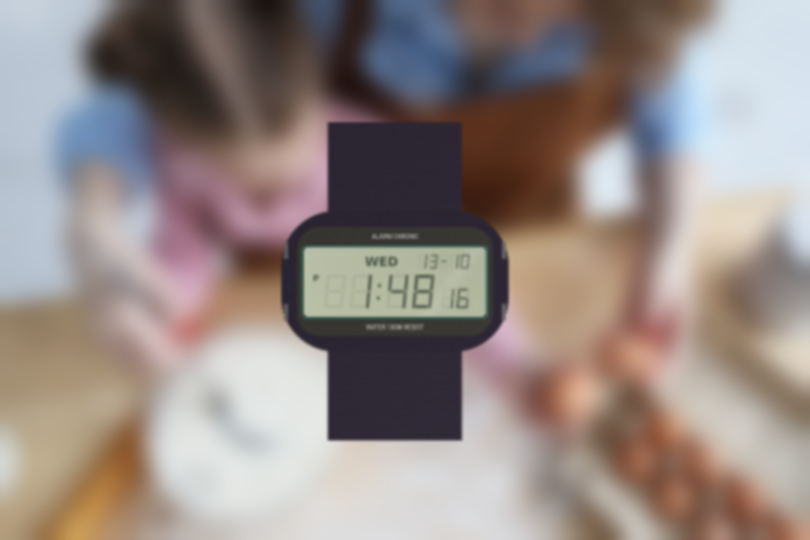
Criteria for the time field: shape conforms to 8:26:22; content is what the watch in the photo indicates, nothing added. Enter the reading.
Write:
1:48:16
